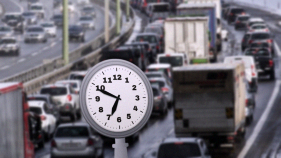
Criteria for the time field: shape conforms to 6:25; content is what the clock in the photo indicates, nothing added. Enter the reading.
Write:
6:49
